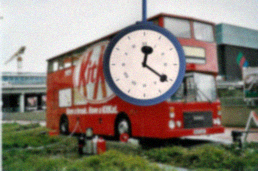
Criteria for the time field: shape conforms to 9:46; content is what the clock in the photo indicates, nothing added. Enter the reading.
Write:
12:21
